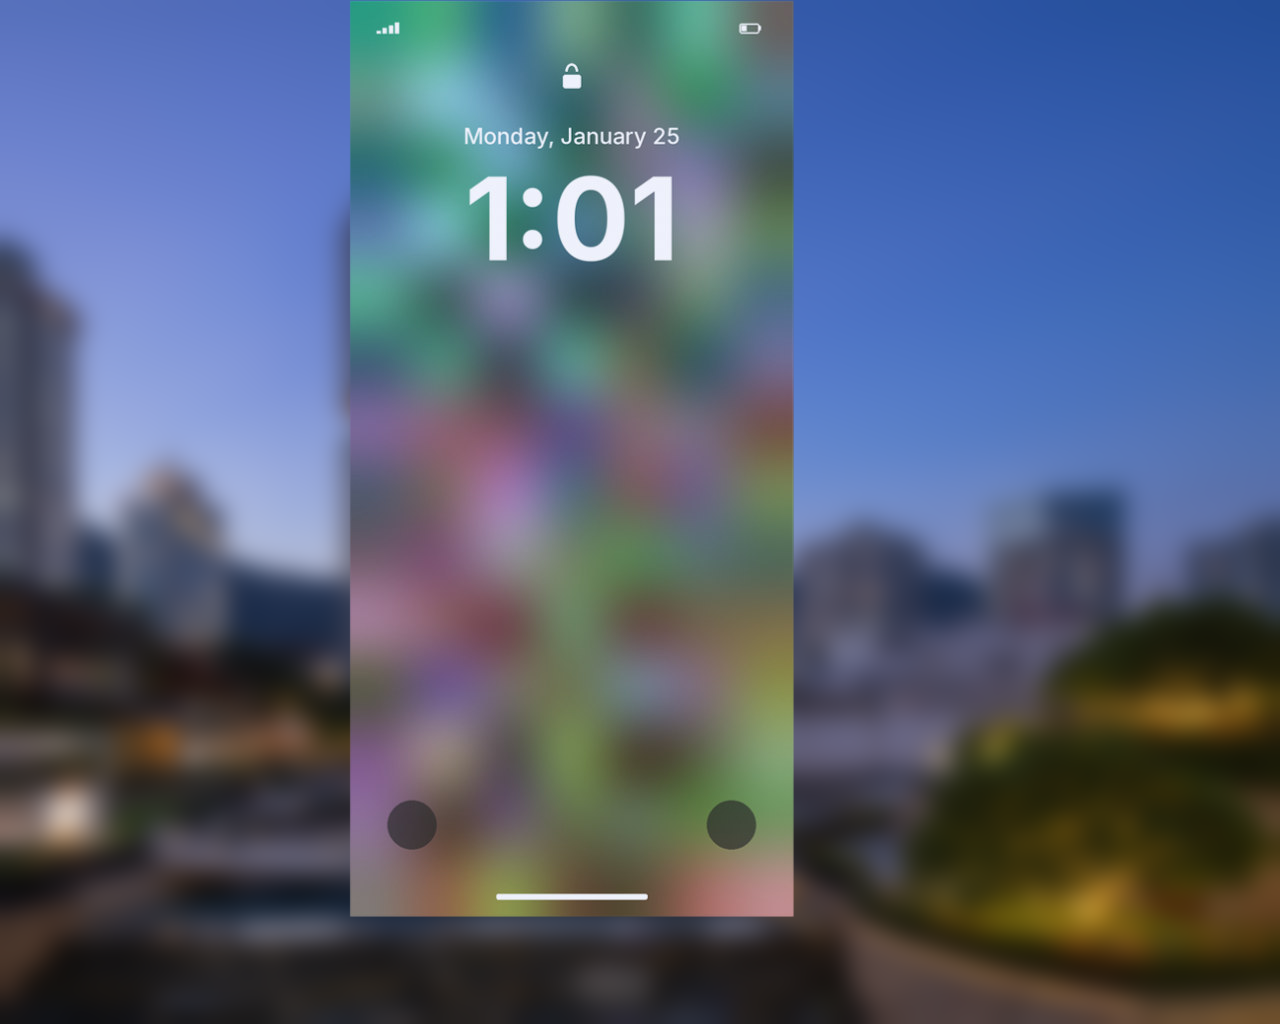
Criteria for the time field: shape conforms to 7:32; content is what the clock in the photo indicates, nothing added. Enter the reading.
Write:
1:01
